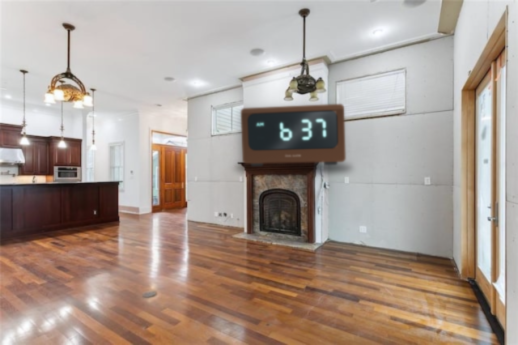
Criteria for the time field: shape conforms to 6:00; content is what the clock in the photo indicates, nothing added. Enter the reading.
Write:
6:37
